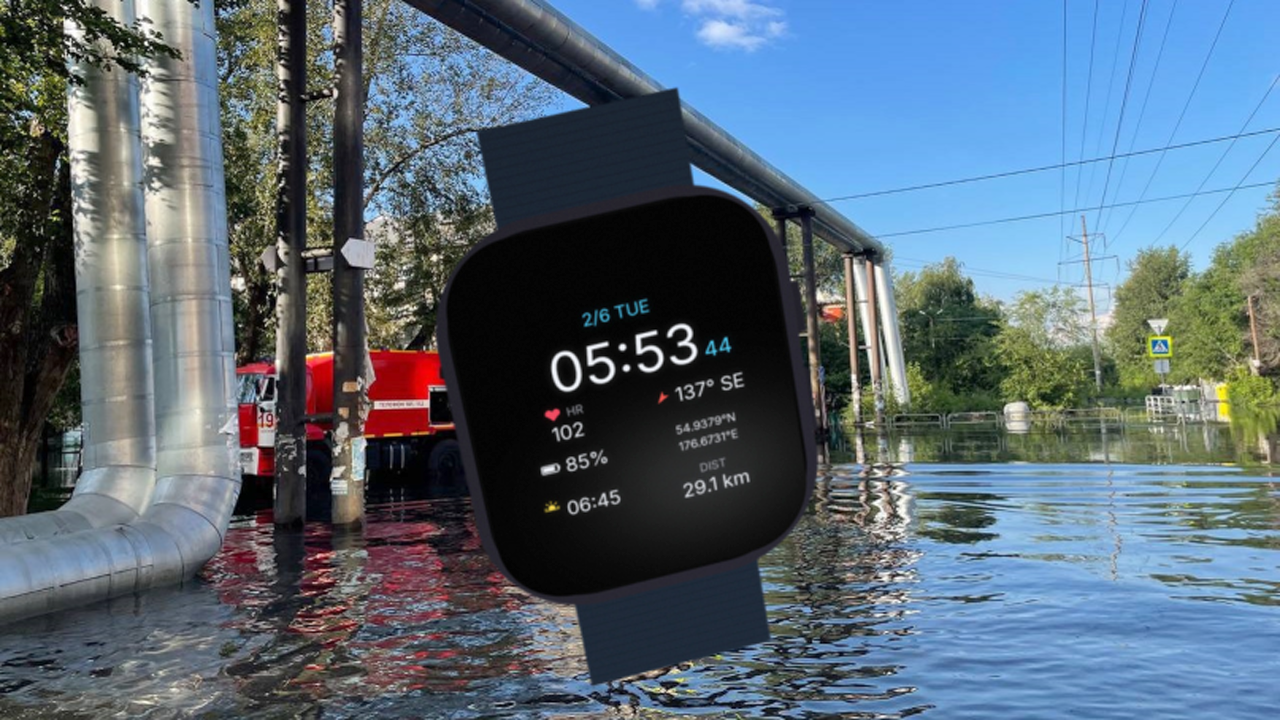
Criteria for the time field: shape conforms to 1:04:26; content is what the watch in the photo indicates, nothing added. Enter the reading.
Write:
5:53:44
